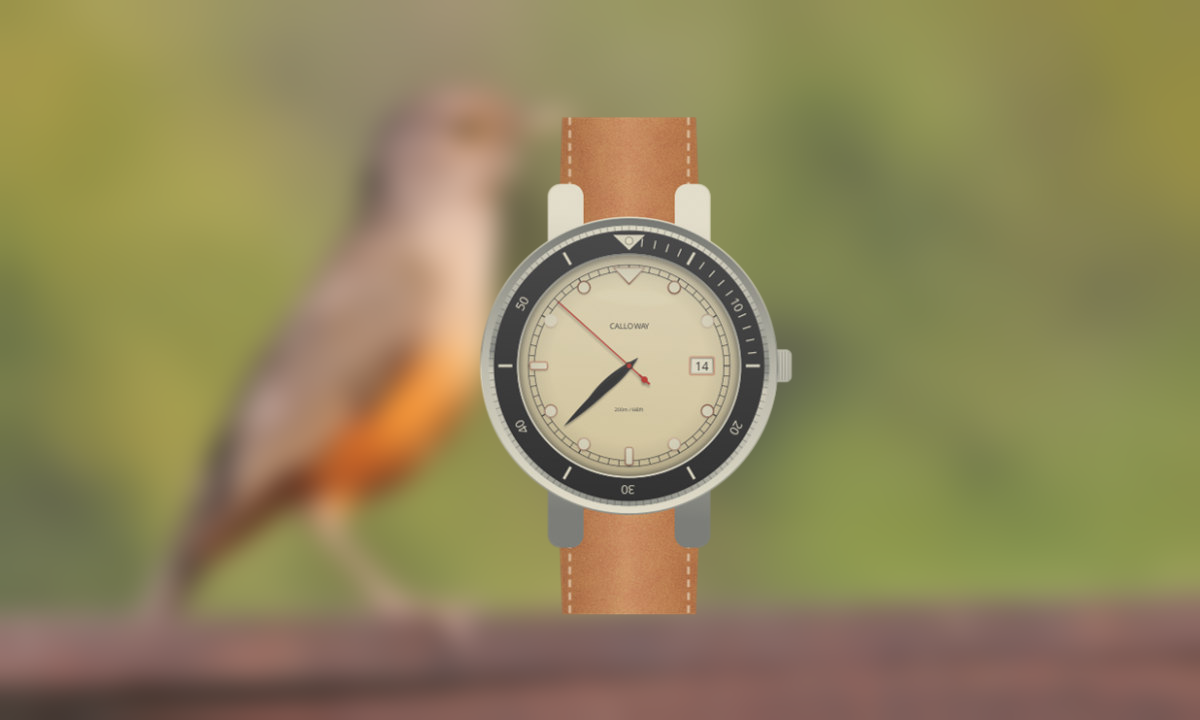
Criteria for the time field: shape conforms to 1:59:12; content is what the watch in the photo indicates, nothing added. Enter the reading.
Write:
7:37:52
